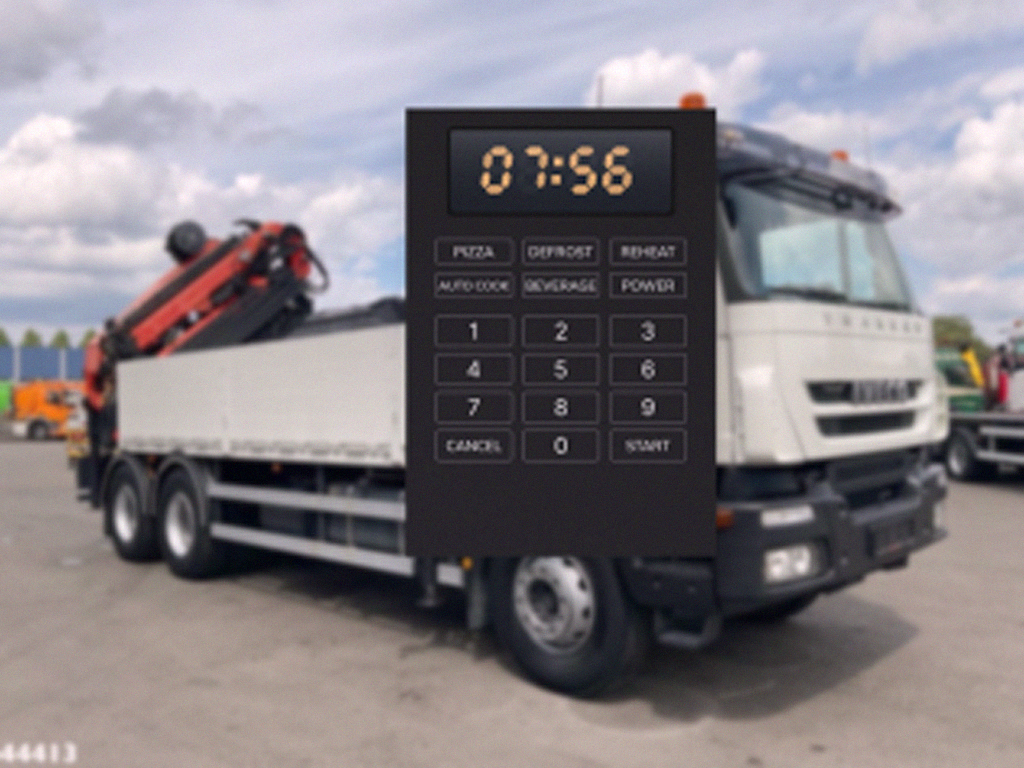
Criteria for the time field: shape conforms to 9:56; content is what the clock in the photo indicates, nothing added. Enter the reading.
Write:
7:56
